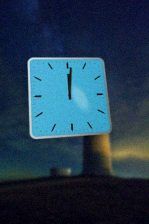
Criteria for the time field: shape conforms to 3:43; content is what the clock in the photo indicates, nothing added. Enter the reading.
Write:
12:01
